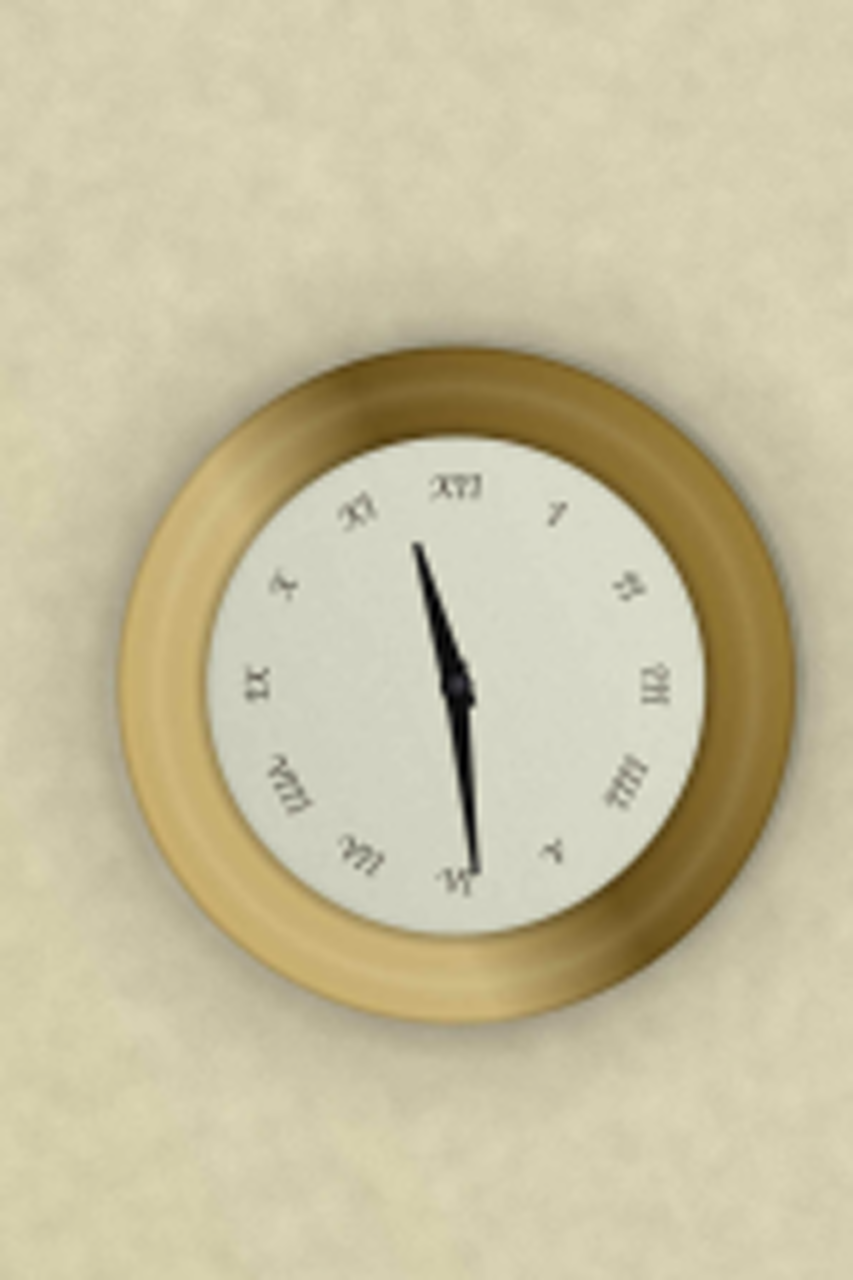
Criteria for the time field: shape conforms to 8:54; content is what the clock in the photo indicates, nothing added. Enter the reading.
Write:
11:29
